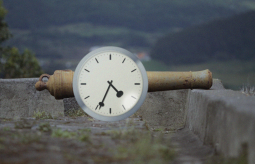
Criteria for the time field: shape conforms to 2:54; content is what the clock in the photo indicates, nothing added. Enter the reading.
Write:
4:34
